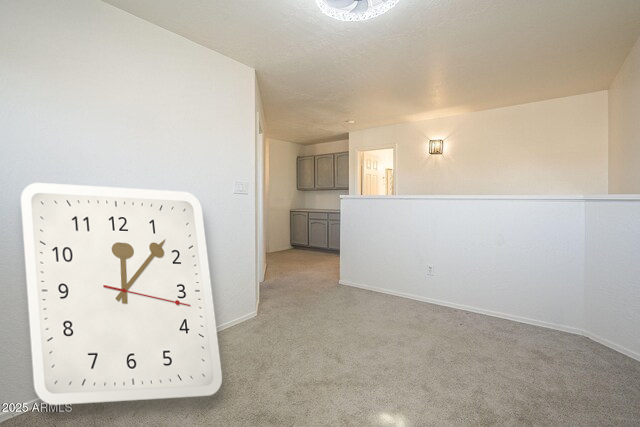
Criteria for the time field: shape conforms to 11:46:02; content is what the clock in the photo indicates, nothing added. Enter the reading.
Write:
12:07:17
